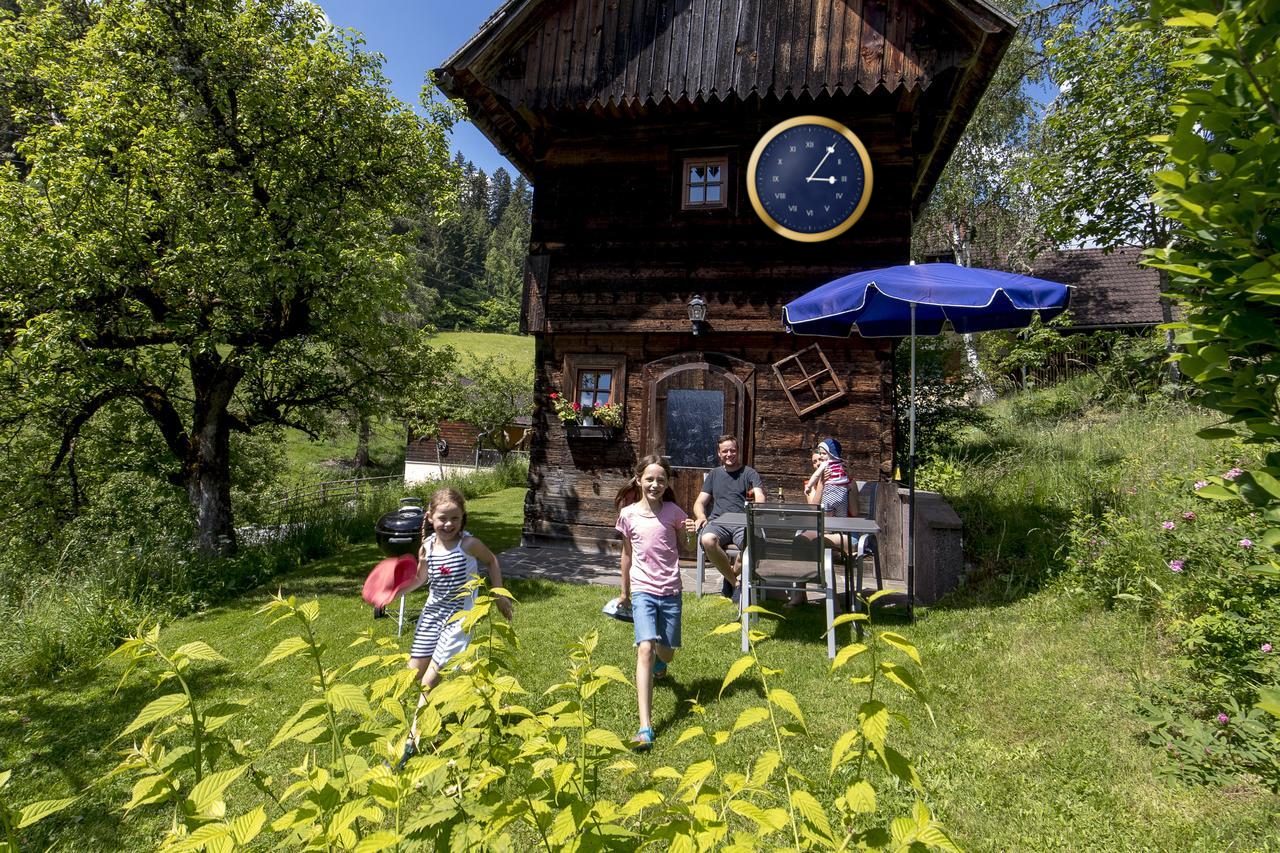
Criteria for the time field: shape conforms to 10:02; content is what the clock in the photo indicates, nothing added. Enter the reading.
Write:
3:06
